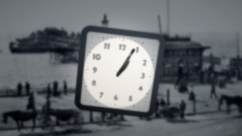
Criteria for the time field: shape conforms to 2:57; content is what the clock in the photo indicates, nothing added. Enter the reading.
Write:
1:04
